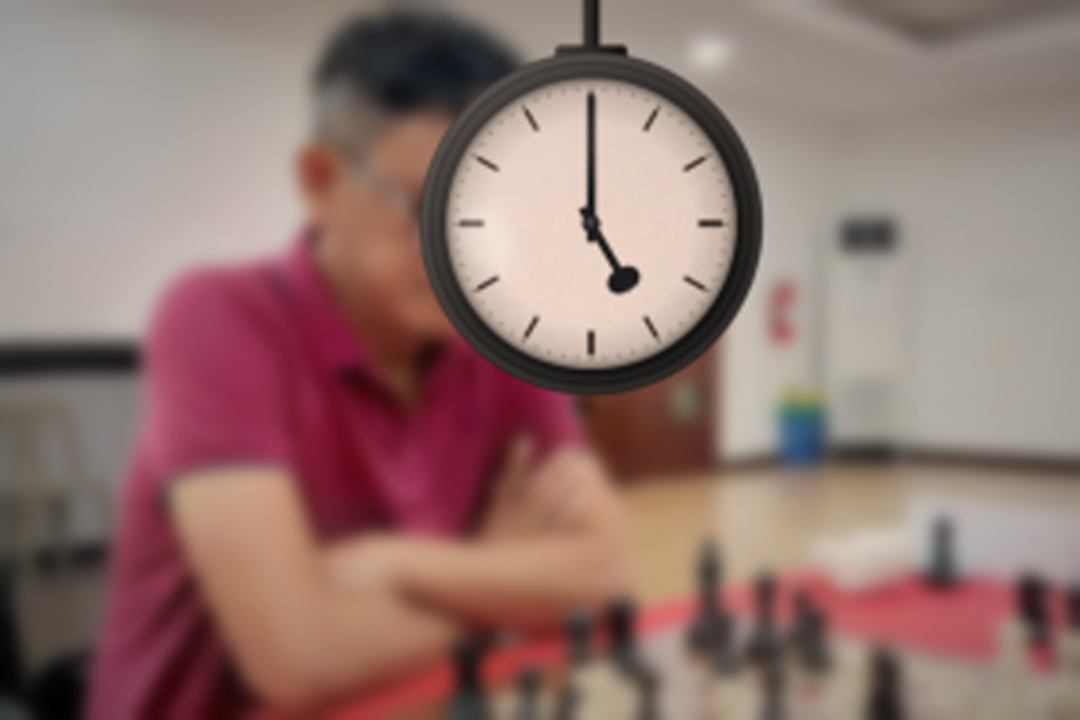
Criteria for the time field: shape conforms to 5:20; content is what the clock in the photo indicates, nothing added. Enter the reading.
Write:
5:00
